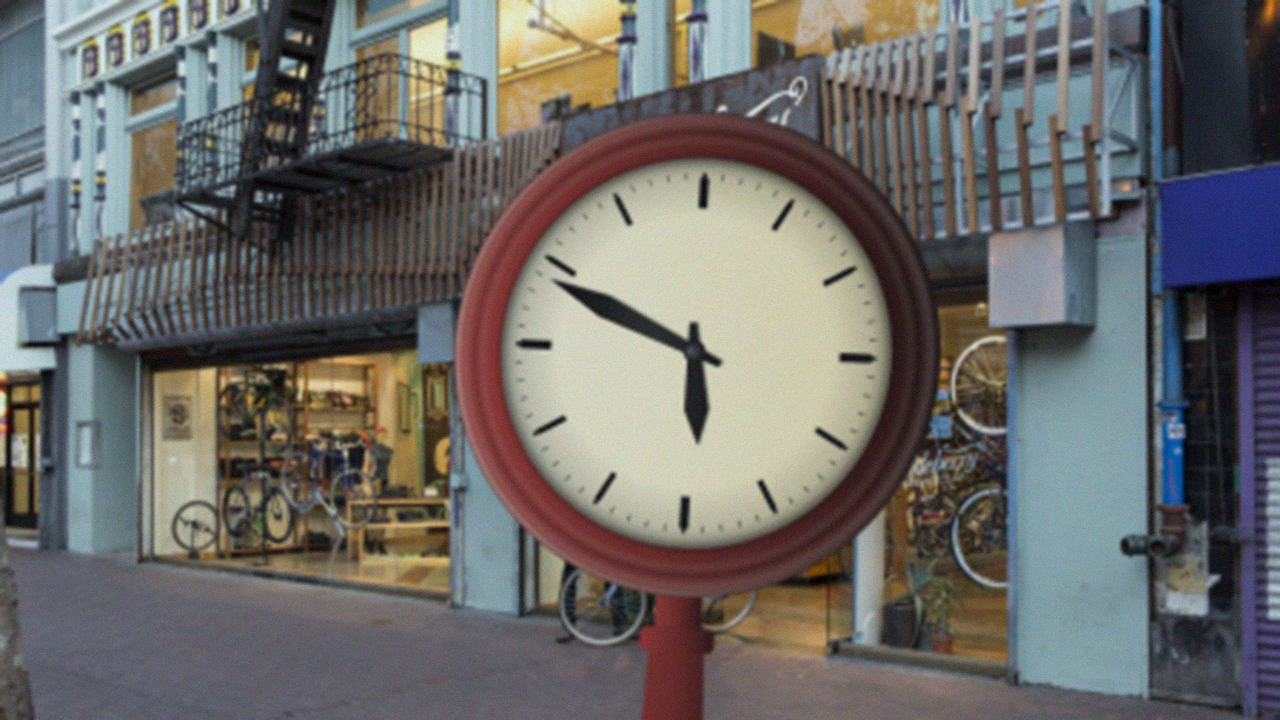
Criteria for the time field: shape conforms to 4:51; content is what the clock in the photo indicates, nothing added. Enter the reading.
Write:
5:49
